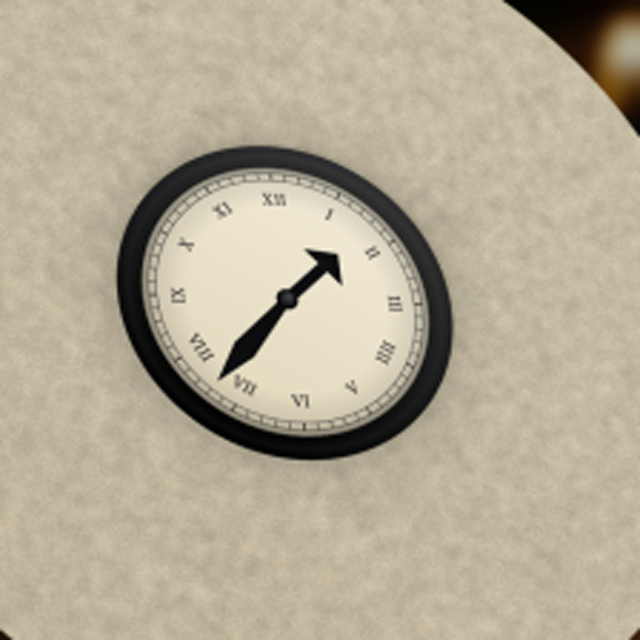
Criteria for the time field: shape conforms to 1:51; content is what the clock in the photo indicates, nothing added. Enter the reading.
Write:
1:37
